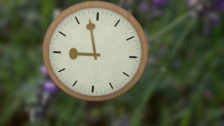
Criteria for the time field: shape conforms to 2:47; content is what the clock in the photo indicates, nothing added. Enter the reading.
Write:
8:58
